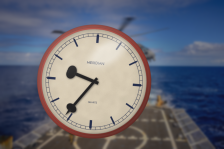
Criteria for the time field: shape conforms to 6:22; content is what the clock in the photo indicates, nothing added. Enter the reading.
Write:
9:36
